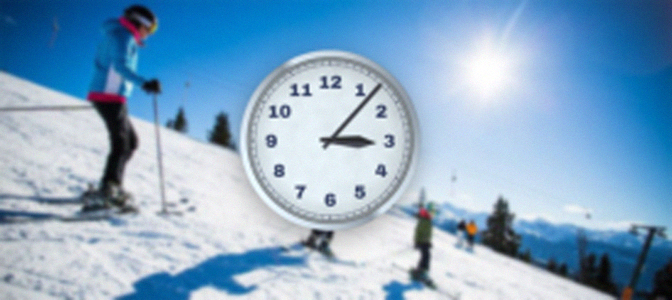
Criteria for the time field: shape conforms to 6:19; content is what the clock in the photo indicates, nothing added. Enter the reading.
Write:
3:07
